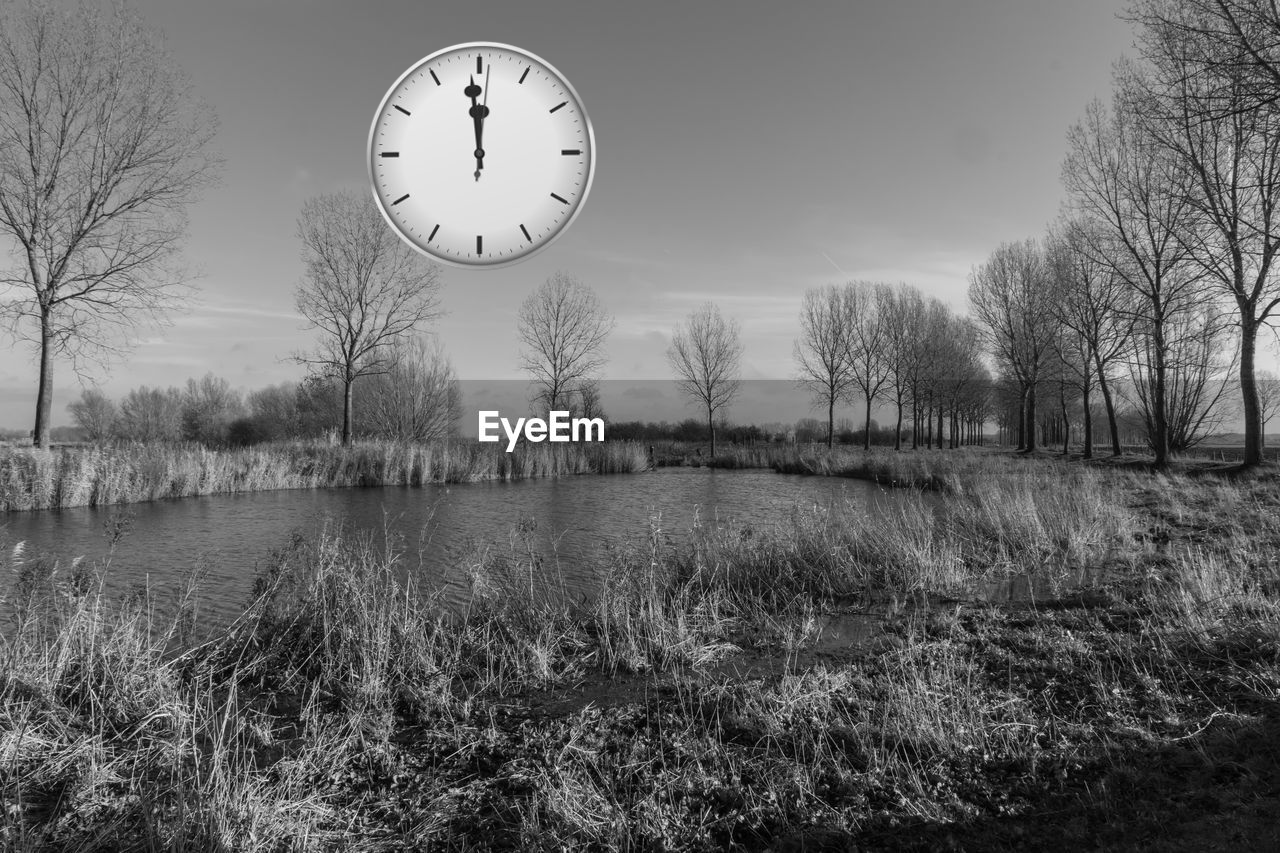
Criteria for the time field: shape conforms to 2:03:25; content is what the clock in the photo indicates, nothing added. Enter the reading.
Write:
11:59:01
